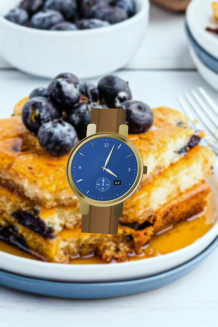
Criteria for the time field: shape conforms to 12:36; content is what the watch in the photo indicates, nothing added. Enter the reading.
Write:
4:03
